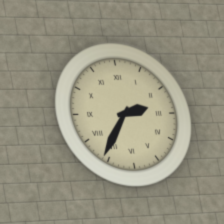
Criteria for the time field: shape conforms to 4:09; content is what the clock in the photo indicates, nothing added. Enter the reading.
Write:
2:36
